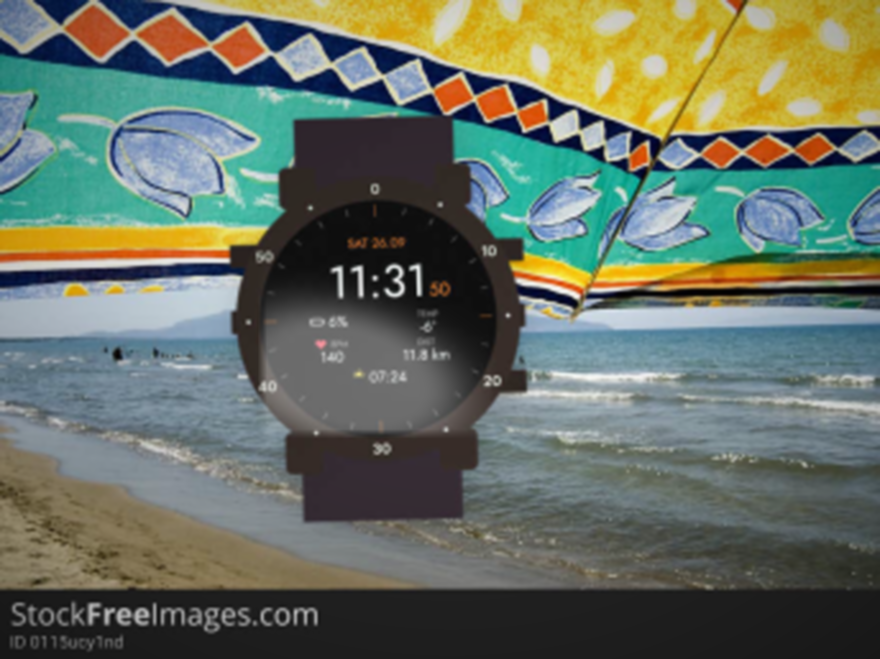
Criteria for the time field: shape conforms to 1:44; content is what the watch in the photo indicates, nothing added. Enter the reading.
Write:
11:31
